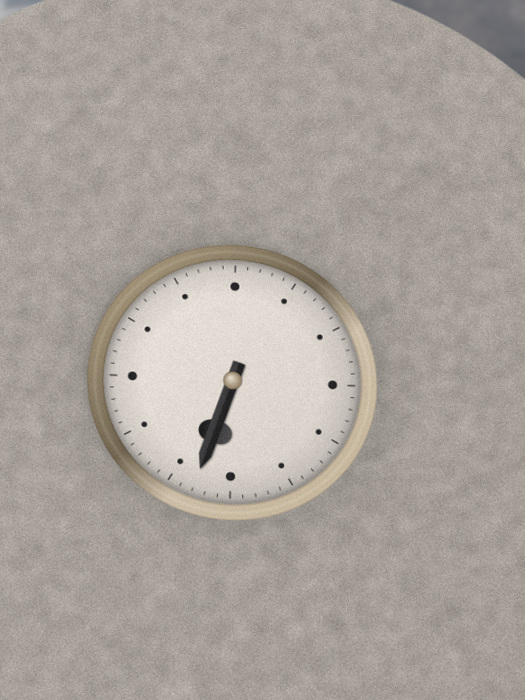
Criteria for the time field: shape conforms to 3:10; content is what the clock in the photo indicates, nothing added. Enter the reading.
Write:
6:33
